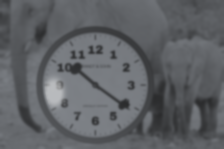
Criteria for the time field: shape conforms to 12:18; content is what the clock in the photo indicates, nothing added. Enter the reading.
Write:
10:21
